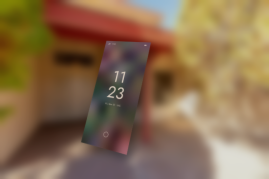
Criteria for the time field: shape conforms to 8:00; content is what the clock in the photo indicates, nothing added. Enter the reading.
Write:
11:23
